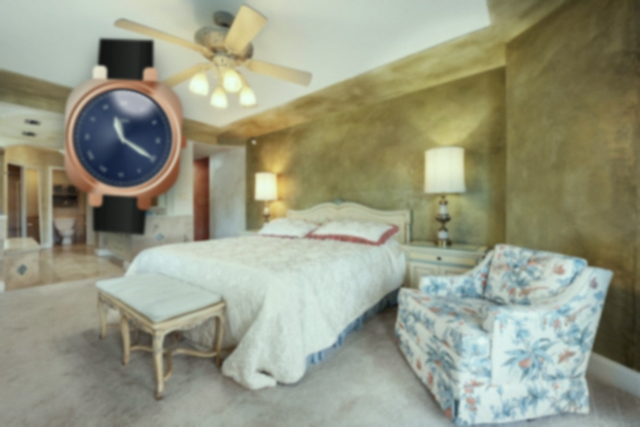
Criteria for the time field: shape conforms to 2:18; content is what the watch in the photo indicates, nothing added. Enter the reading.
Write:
11:20
